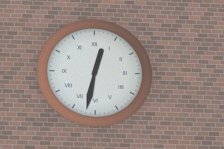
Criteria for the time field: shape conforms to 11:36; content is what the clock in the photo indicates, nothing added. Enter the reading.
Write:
12:32
